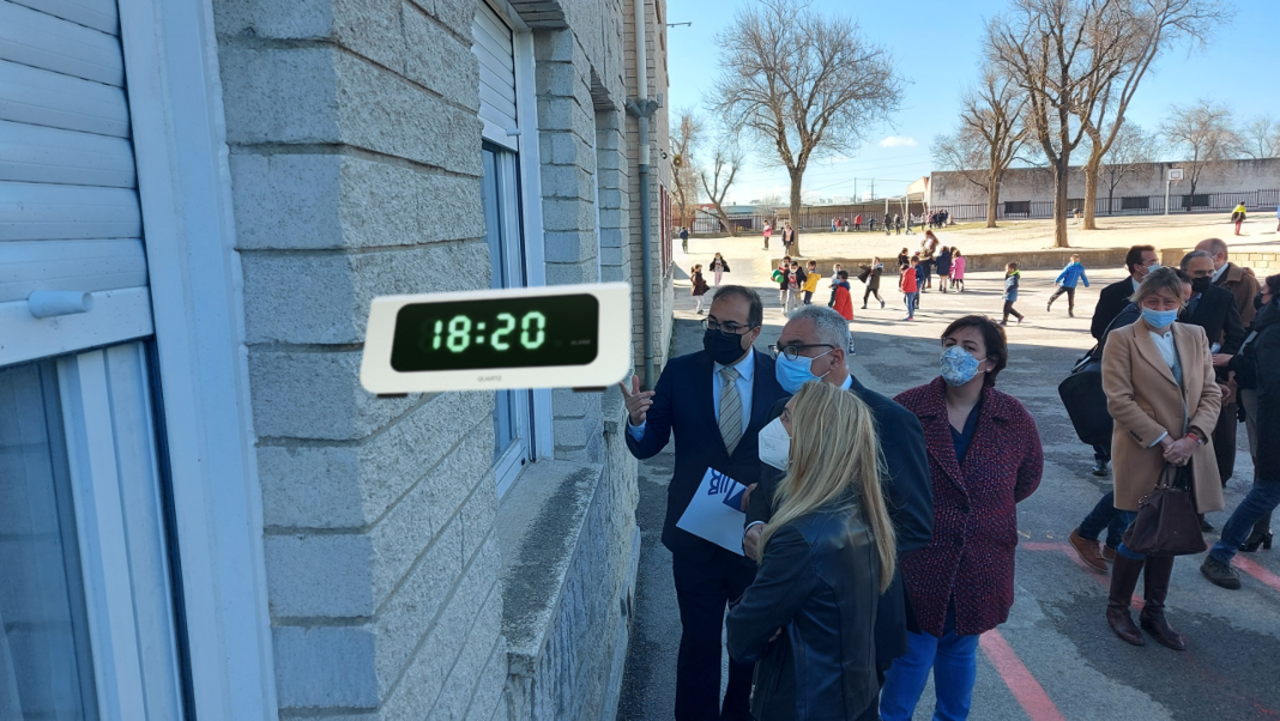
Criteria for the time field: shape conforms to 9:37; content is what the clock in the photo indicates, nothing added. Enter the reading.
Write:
18:20
